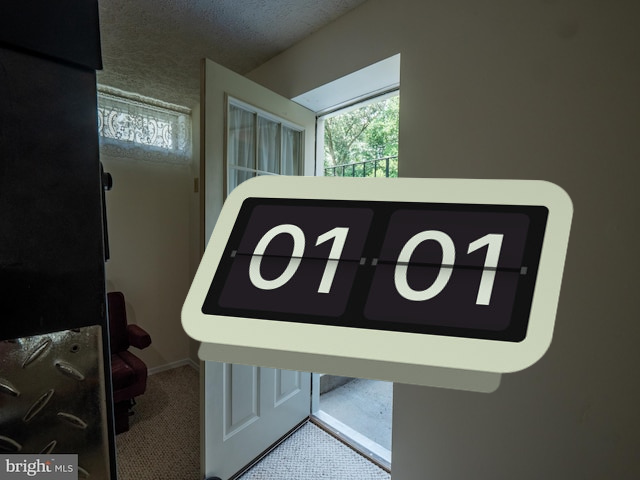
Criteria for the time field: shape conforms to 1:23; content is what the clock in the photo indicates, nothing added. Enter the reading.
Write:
1:01
